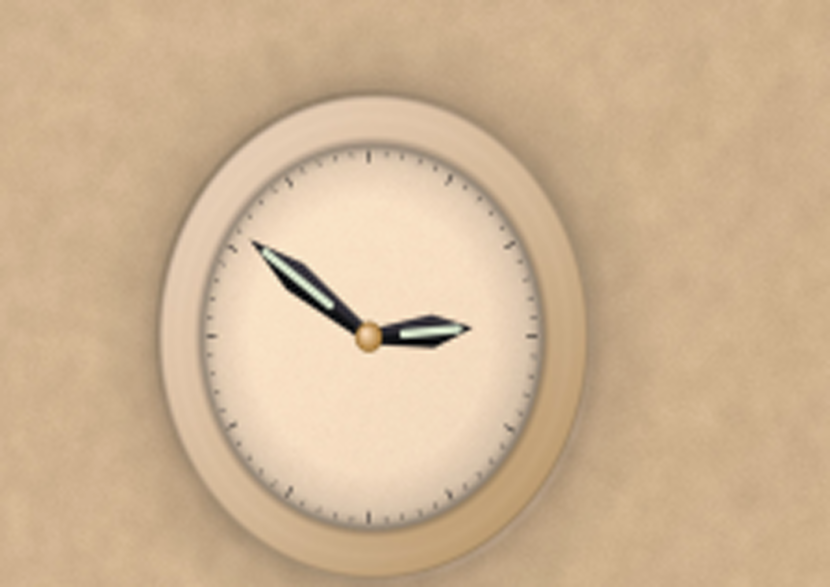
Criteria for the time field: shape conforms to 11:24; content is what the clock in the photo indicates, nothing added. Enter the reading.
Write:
2:51
